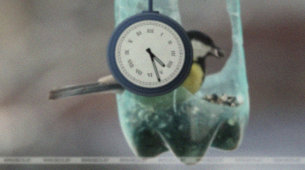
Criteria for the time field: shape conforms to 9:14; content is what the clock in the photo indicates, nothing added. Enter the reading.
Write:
4:27
